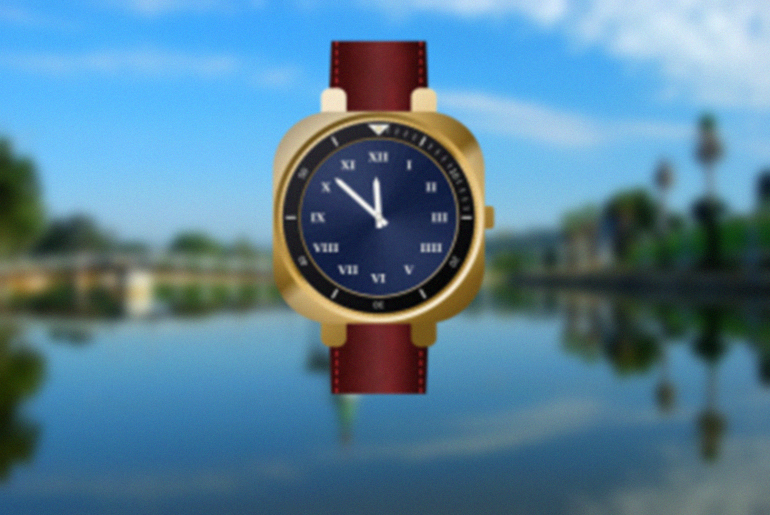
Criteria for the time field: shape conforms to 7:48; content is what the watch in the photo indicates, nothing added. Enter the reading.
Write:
11:52
